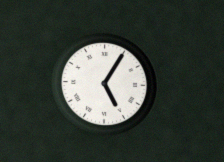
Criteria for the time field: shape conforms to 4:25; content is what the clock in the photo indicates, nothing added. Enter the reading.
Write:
5:05
